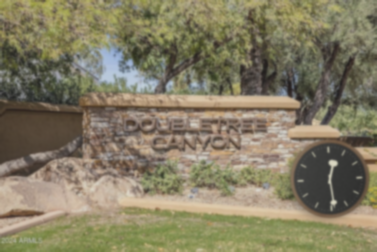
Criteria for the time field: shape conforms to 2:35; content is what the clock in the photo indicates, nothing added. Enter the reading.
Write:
12:29
